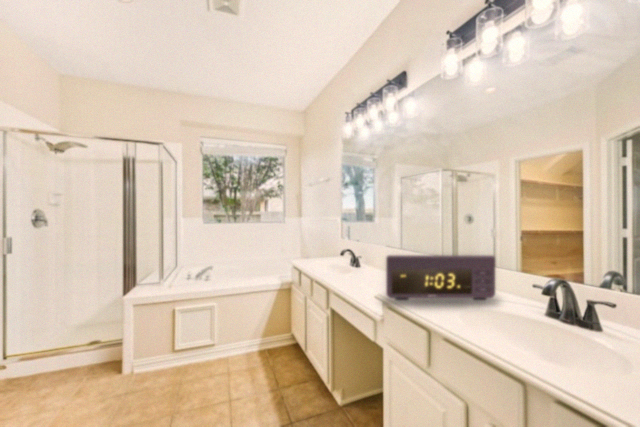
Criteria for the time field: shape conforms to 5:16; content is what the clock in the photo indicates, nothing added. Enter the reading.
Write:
1:03
